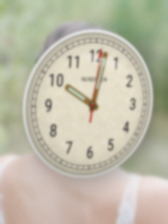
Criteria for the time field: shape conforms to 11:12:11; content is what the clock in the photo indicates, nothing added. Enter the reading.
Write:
10:02:01
